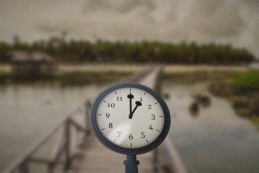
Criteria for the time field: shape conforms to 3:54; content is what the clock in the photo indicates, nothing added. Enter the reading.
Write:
1:00
